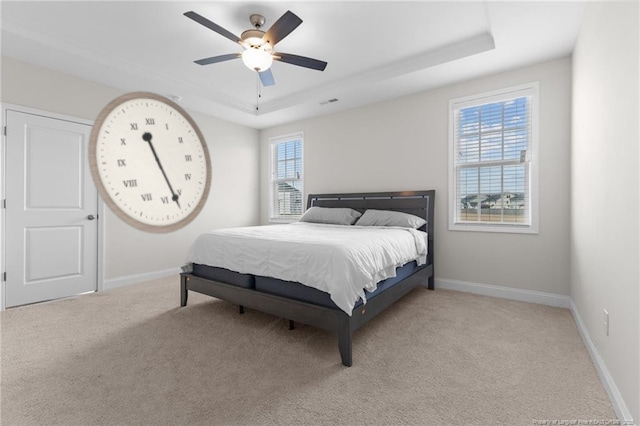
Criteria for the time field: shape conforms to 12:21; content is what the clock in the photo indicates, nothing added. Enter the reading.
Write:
11:27
